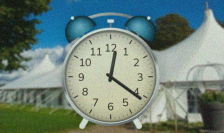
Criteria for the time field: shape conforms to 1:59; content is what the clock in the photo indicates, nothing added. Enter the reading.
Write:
12:21
